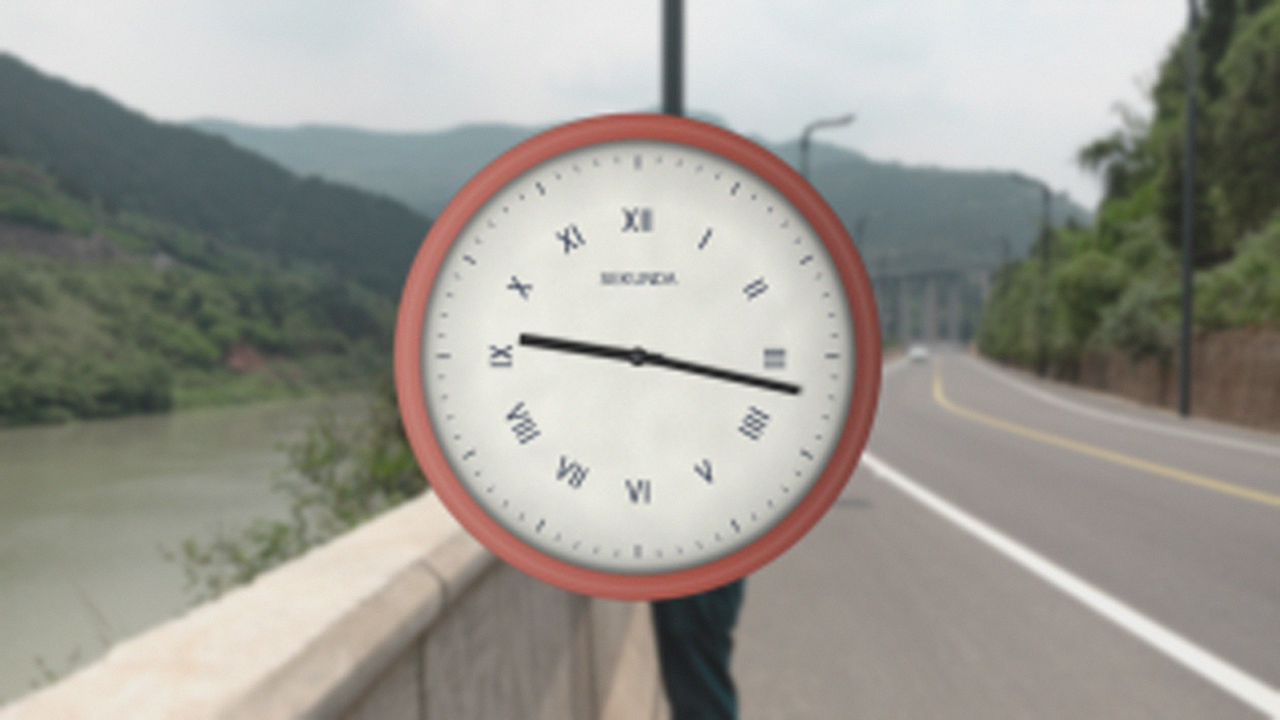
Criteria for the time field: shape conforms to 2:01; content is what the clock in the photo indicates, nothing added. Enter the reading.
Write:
9:17
